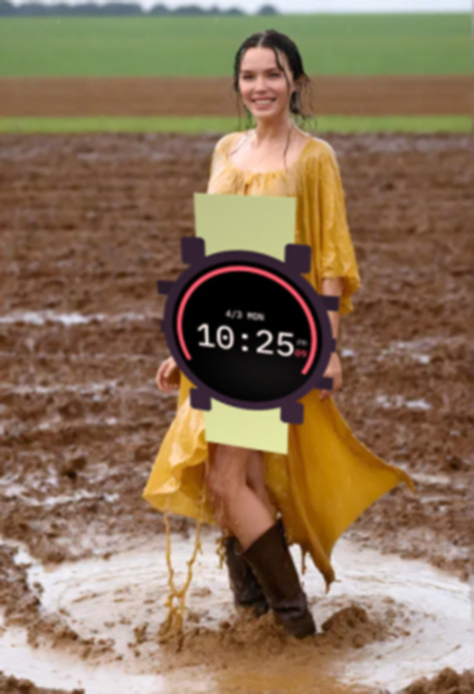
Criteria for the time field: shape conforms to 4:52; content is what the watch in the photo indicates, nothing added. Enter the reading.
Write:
10:25
